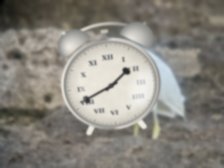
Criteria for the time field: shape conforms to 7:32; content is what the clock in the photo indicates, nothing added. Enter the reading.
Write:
1:41
